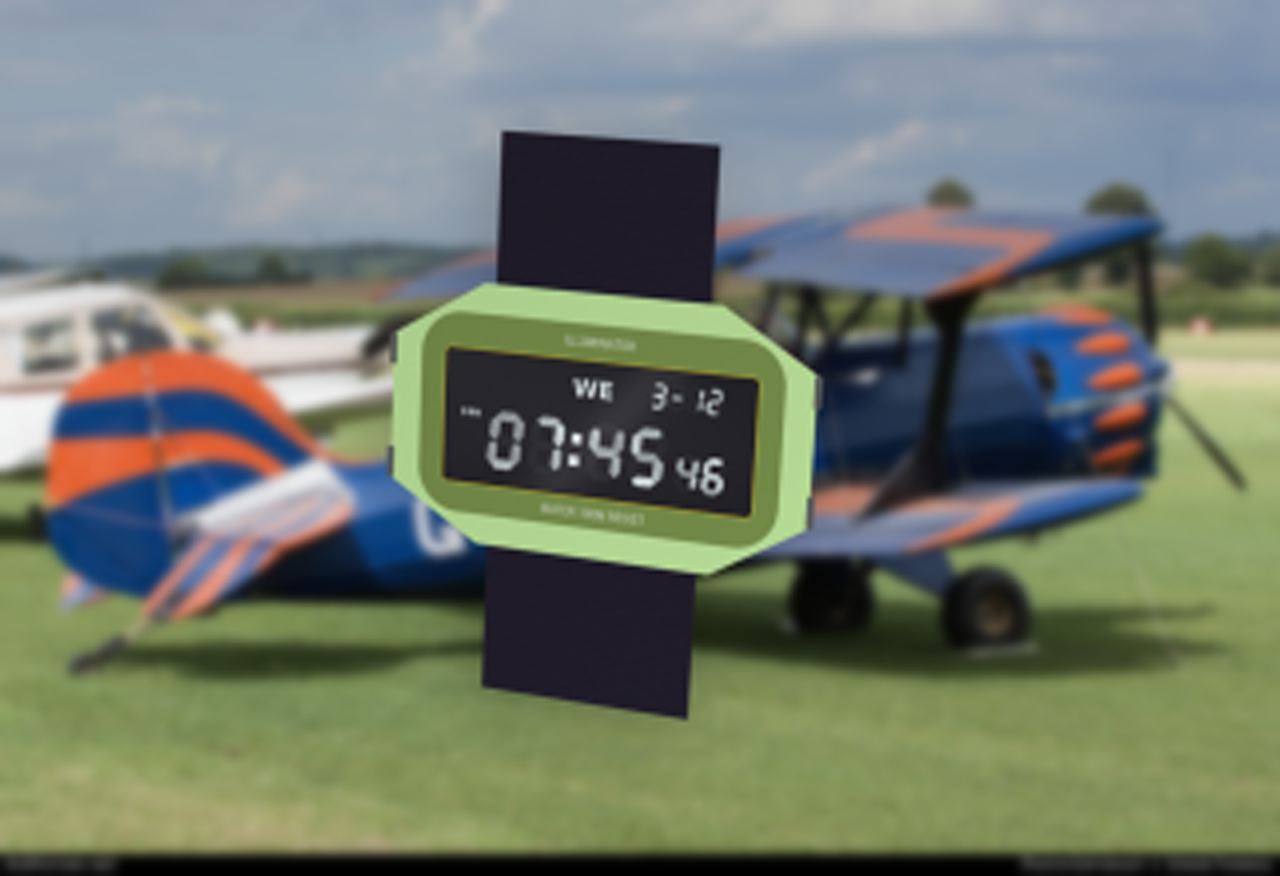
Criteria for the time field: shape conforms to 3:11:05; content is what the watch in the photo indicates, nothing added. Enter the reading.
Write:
7:45:46
